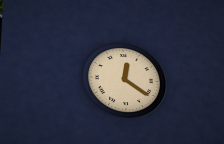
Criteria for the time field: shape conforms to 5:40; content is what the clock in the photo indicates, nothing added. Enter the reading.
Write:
12:21
